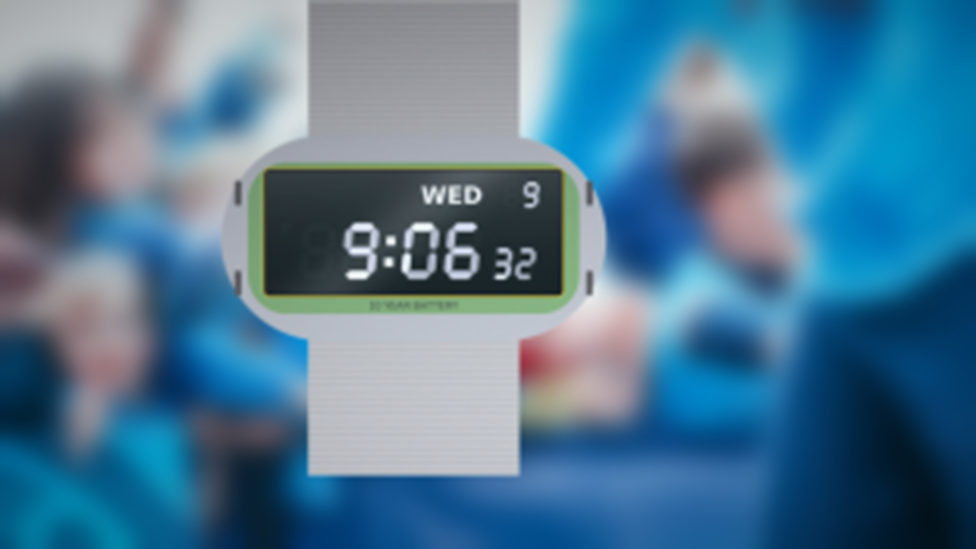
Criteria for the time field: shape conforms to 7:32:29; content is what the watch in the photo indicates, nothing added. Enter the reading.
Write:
9:06:32
